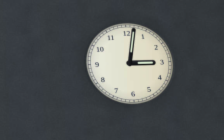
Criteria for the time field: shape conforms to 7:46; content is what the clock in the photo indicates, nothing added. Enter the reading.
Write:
3:02
